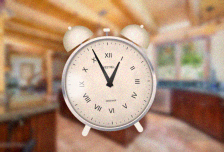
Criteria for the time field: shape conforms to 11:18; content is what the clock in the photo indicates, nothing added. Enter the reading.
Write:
12:56
